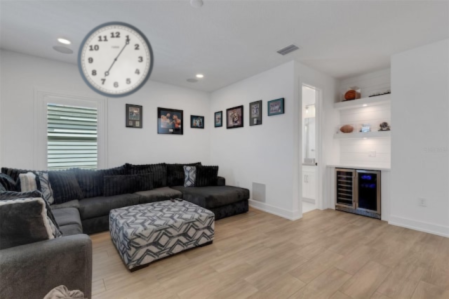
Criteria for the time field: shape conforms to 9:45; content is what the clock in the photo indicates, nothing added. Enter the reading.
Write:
7:06
